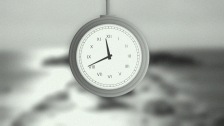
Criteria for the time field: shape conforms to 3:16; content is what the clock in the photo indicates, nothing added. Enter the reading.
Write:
11:41
